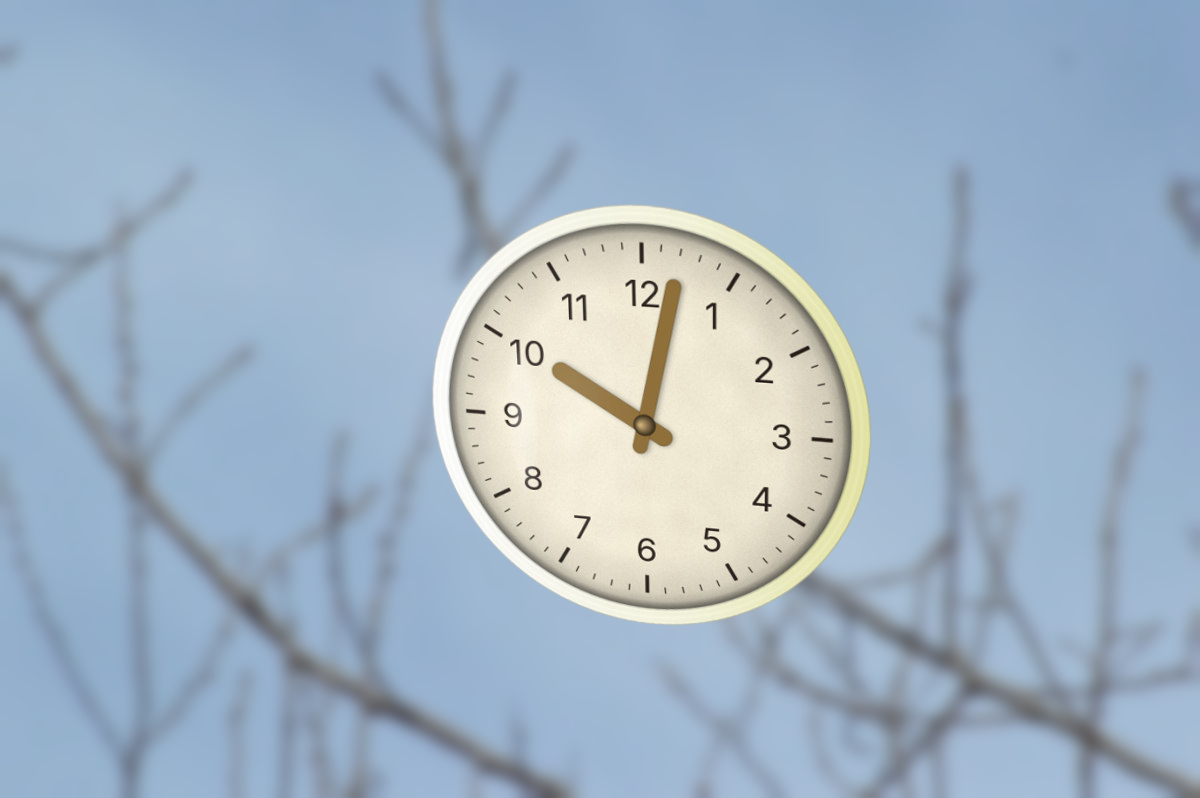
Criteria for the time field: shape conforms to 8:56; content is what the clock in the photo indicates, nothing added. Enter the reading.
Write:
10:02
